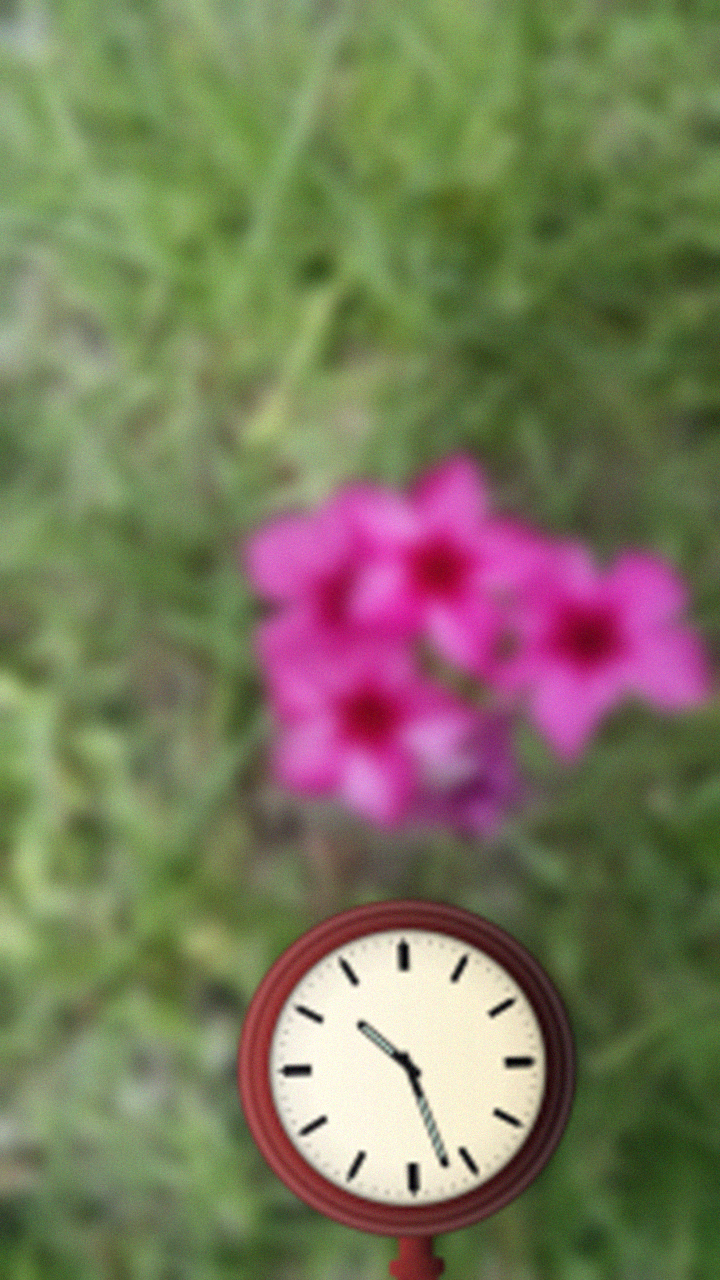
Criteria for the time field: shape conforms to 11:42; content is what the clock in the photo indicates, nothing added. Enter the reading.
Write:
10:27
